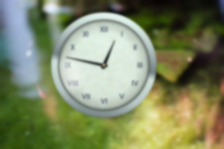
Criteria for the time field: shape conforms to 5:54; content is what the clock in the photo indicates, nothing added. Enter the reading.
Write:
12:47
